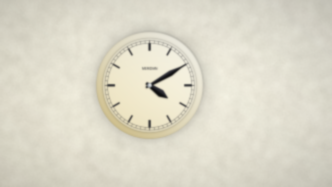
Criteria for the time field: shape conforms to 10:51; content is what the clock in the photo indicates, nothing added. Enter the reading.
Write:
4:10
